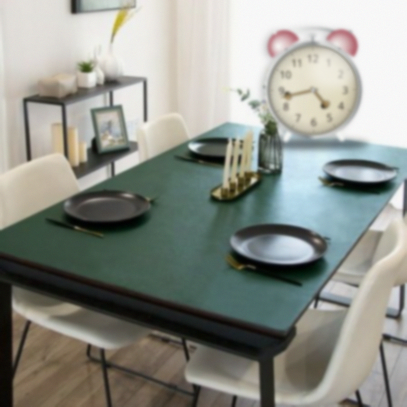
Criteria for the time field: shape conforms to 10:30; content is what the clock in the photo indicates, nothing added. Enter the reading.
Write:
4:43
